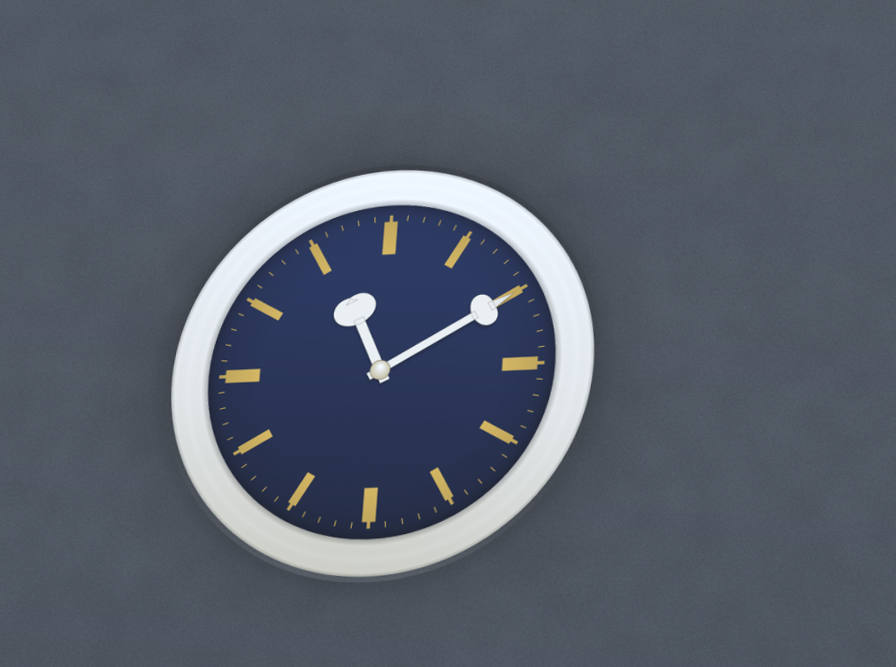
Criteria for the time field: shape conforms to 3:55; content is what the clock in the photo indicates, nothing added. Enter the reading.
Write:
11:10
